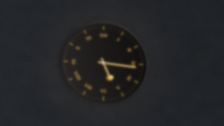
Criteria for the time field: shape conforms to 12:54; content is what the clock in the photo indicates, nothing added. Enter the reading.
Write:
5:16
